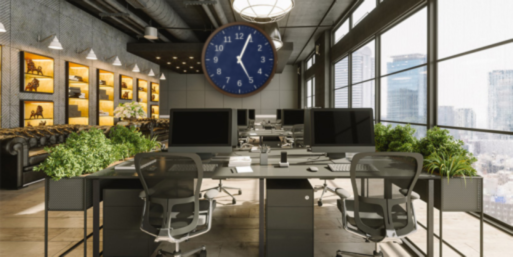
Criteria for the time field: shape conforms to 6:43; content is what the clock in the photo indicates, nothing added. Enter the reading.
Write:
5:04
